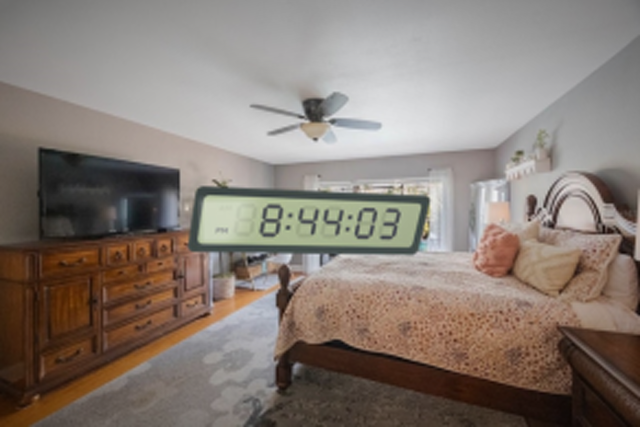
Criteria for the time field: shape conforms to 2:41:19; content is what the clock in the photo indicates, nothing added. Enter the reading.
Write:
8:44:03
